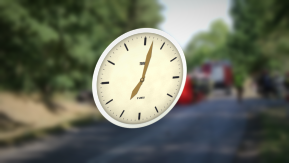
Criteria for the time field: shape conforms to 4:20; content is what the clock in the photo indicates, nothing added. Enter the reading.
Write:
7:02
